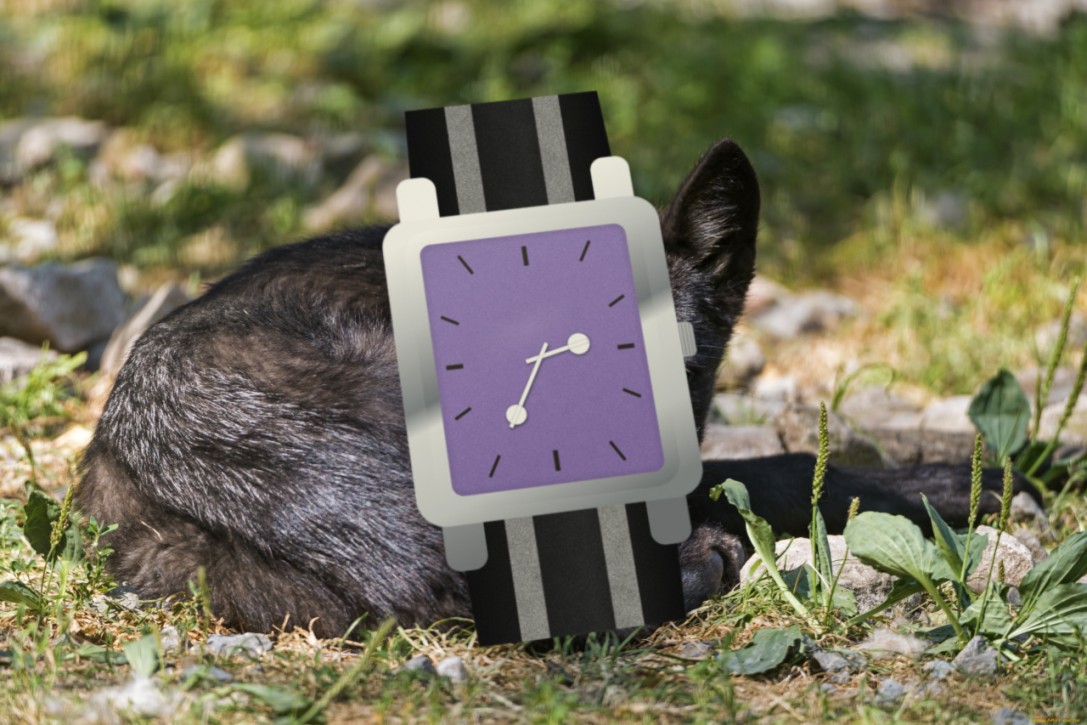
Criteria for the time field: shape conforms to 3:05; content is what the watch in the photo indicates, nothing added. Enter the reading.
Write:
2:35
